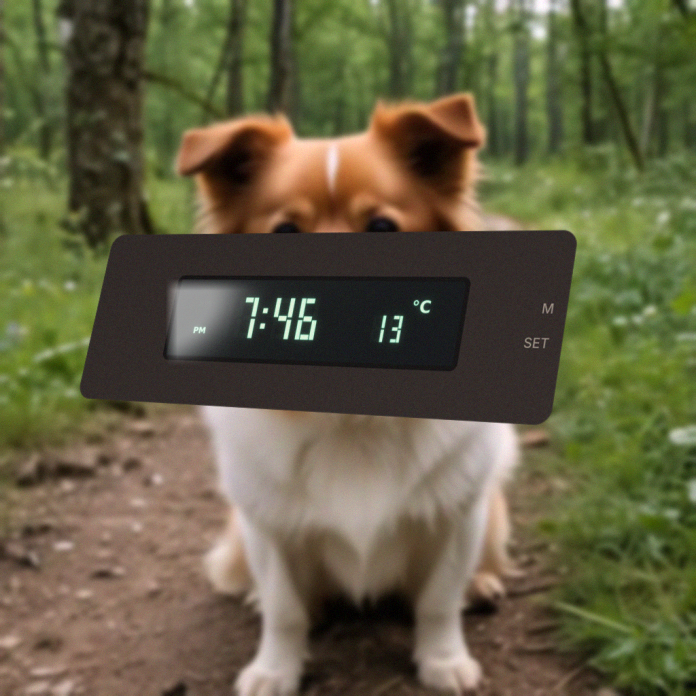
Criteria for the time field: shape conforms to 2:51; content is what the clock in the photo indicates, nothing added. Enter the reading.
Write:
7:46
